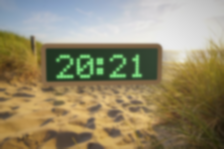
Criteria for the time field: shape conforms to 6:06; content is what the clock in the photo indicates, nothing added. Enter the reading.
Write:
20:21
